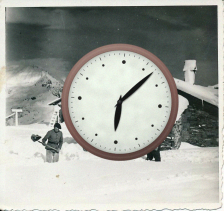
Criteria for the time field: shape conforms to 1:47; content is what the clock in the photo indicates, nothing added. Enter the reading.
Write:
6:07
